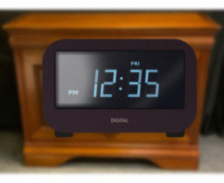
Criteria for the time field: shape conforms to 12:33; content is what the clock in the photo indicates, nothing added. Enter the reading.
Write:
12:35
